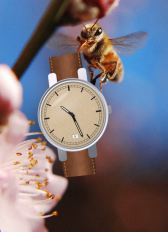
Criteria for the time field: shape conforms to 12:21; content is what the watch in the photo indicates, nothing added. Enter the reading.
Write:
10:27
